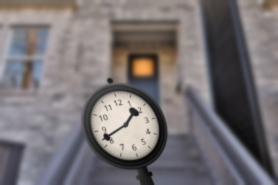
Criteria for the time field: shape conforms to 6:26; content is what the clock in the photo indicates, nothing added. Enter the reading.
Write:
1:42
